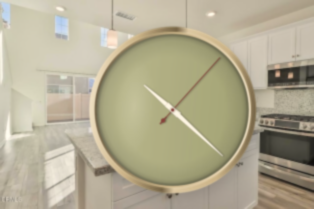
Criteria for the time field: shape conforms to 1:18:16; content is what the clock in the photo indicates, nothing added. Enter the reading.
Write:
10:22:07
